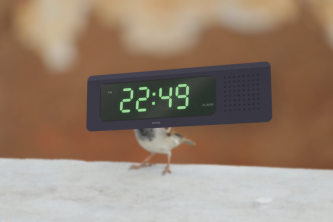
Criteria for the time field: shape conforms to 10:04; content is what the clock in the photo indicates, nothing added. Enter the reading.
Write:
22:49
